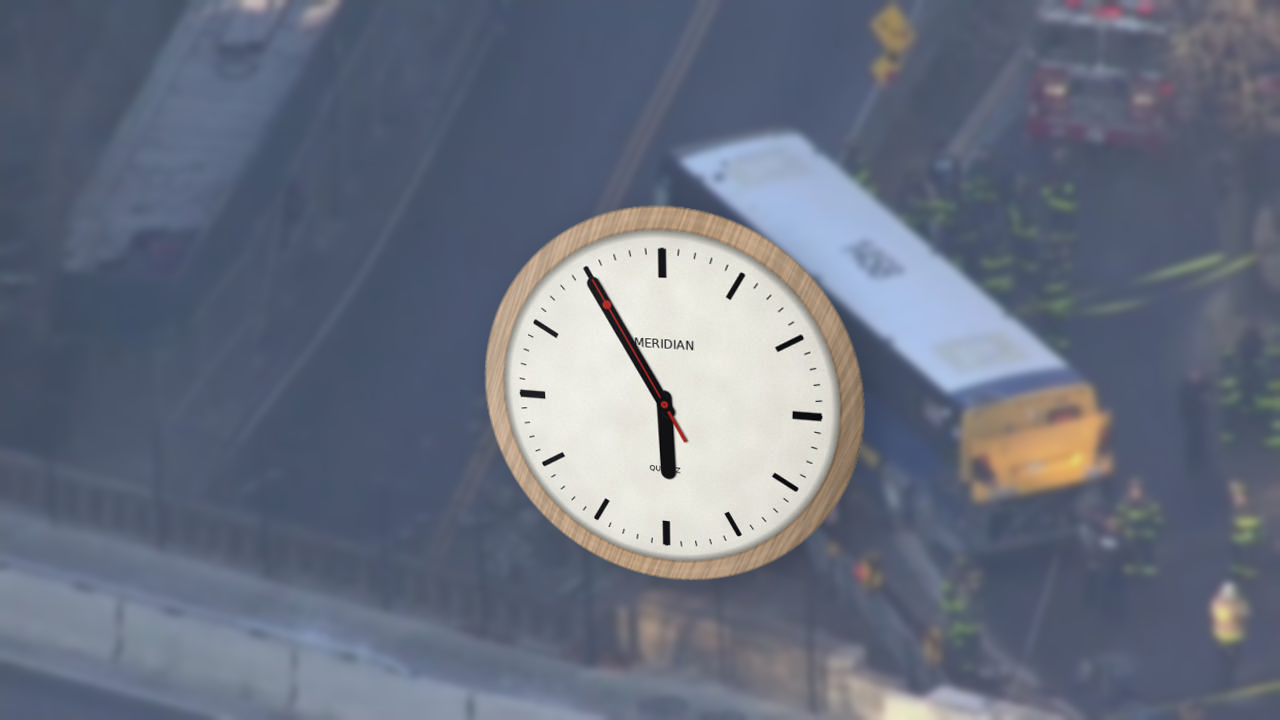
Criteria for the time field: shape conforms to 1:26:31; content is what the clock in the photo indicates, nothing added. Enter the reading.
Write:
5:54:55
